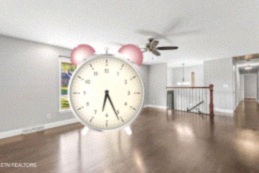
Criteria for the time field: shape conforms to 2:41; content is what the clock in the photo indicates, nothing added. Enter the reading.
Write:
6:26
